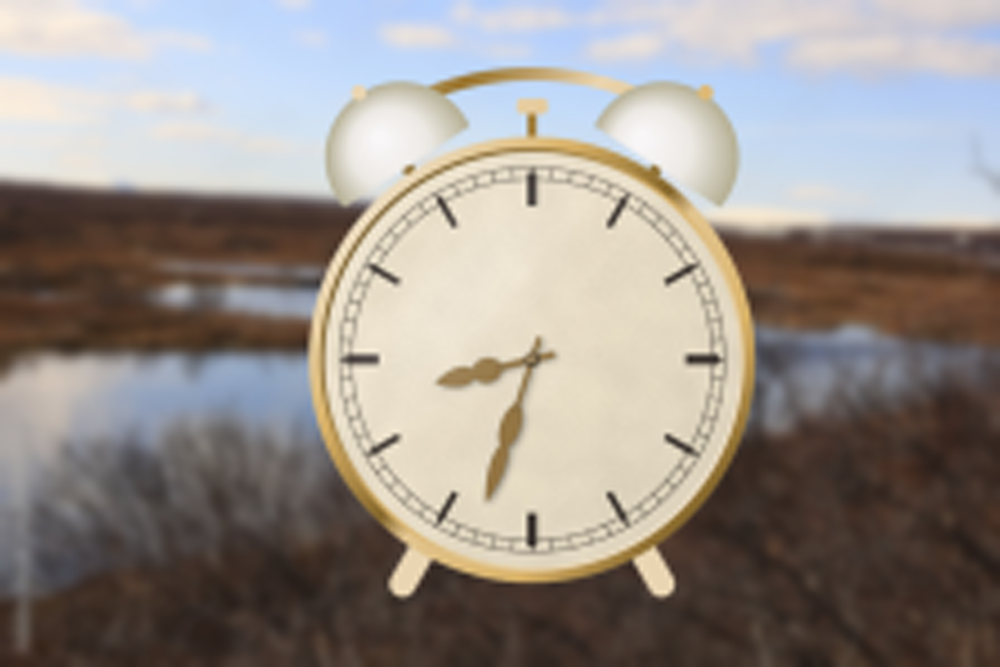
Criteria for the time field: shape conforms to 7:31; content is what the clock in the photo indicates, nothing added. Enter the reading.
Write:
8:33
